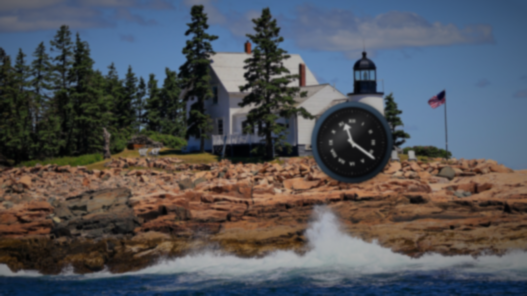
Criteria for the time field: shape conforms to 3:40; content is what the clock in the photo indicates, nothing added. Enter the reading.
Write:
11:21
